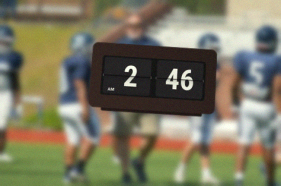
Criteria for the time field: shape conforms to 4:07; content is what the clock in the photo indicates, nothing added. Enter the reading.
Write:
2:46
